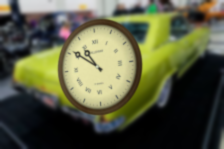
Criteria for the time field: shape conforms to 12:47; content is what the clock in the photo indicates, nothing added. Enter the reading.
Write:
10:51
